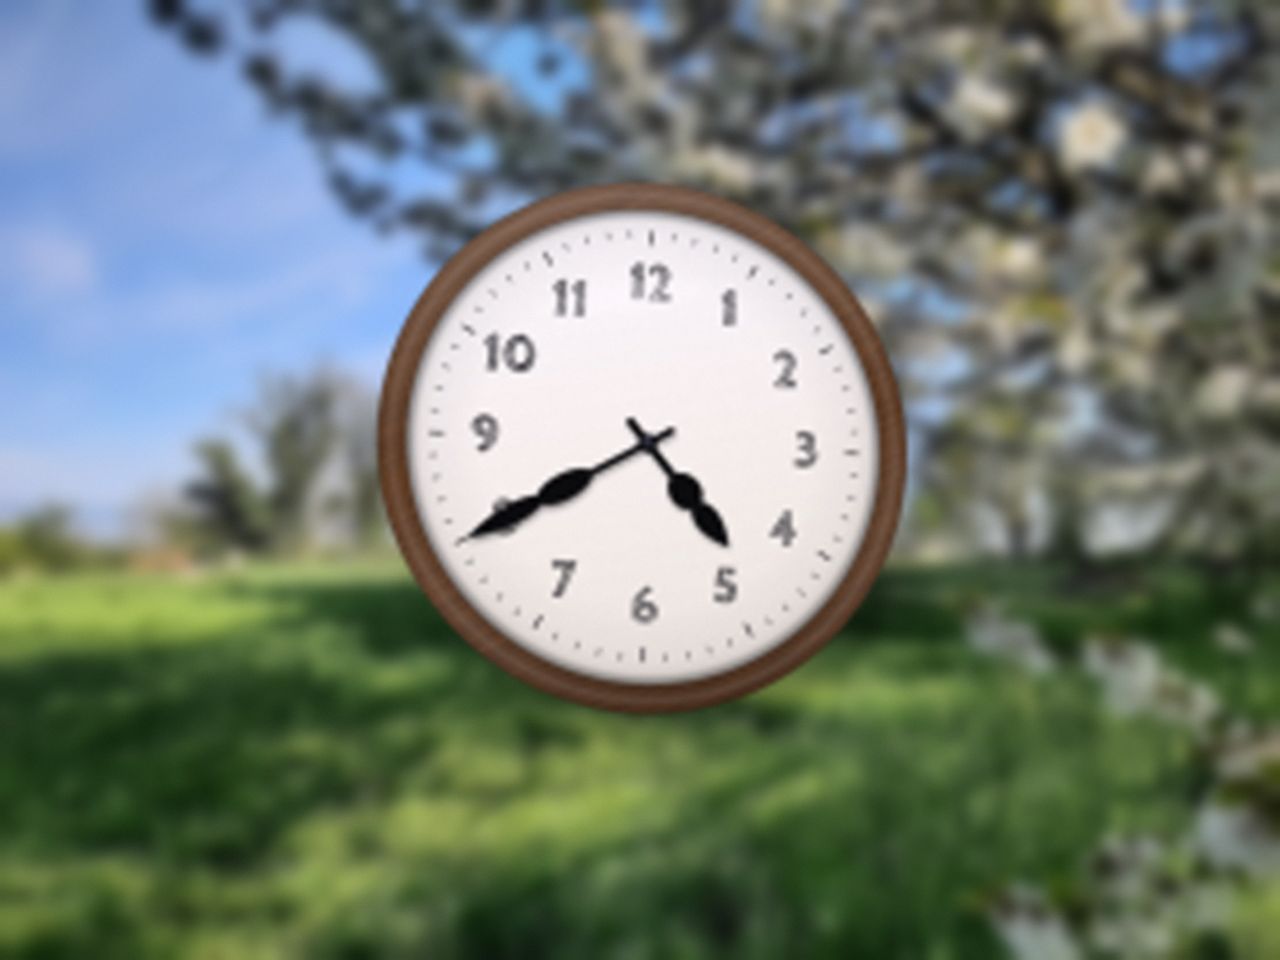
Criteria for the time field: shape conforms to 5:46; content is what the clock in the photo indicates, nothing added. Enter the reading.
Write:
4:40
